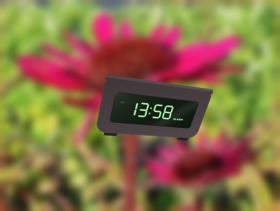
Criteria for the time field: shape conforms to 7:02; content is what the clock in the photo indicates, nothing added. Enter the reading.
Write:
13:58
